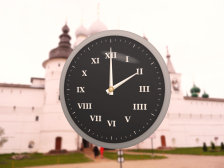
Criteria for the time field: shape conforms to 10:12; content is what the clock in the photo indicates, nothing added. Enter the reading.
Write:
2:00
